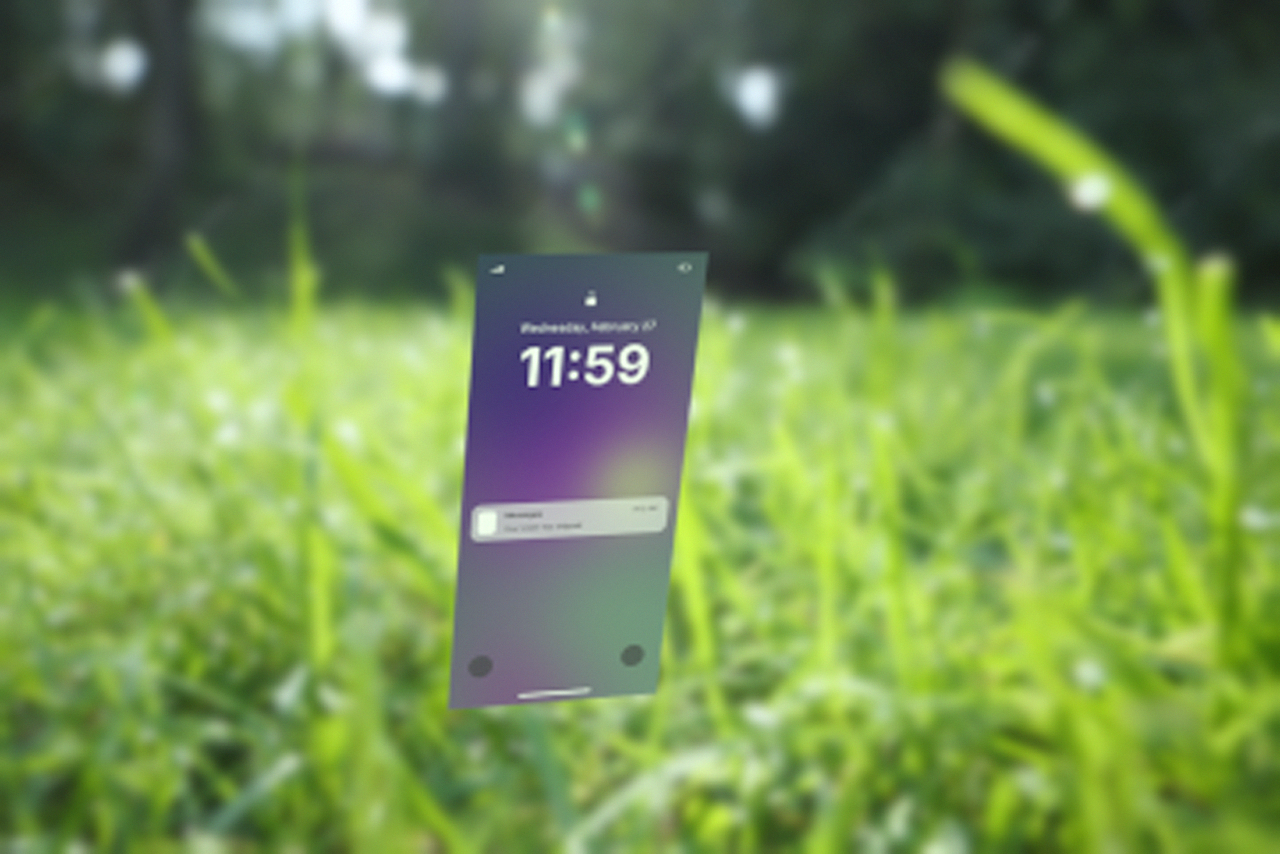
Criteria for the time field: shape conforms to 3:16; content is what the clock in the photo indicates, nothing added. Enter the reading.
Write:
11:59
